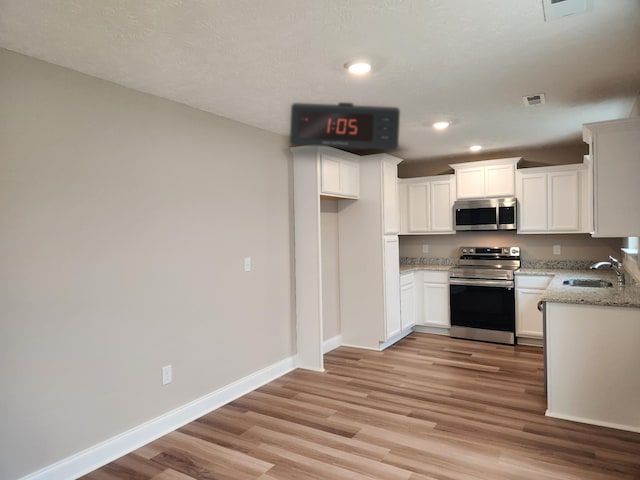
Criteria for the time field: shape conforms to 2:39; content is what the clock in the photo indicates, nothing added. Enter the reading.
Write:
1:05
